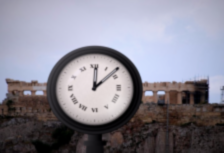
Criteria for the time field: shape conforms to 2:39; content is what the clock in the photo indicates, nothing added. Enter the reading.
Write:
12:08
